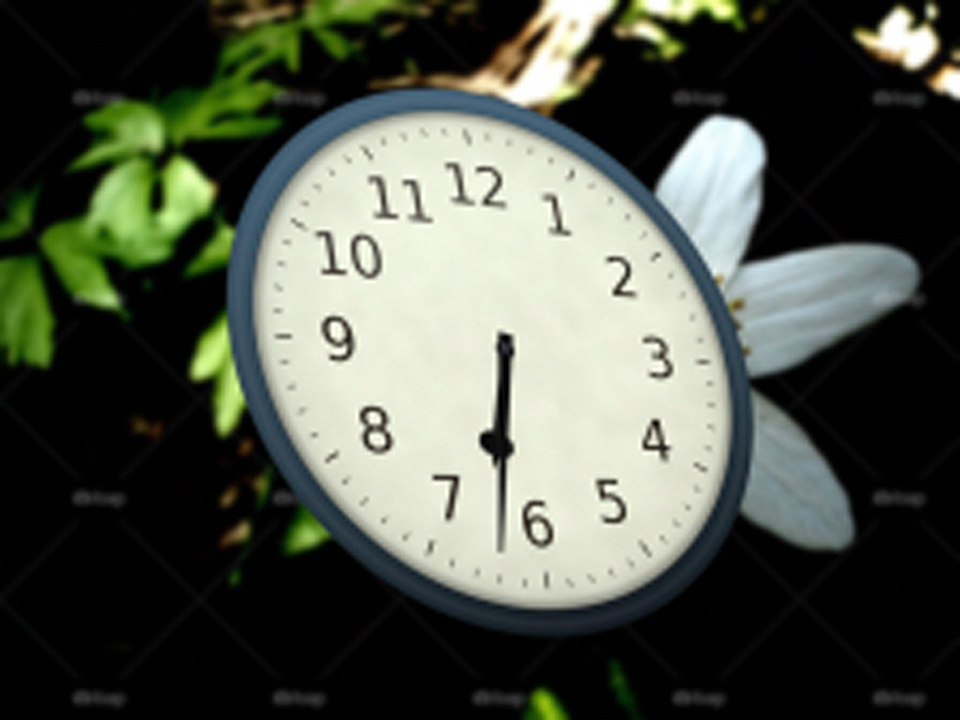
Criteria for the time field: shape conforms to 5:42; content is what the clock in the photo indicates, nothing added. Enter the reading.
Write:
6:32
